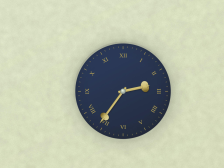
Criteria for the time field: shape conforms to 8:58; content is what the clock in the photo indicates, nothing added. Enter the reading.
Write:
2:36
